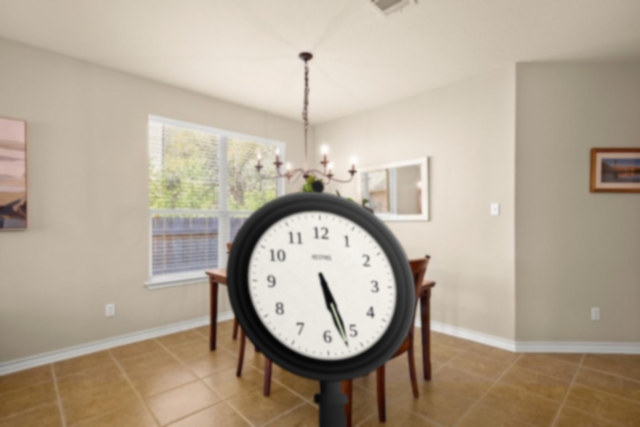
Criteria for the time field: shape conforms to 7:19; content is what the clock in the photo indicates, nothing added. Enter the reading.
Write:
5:27
